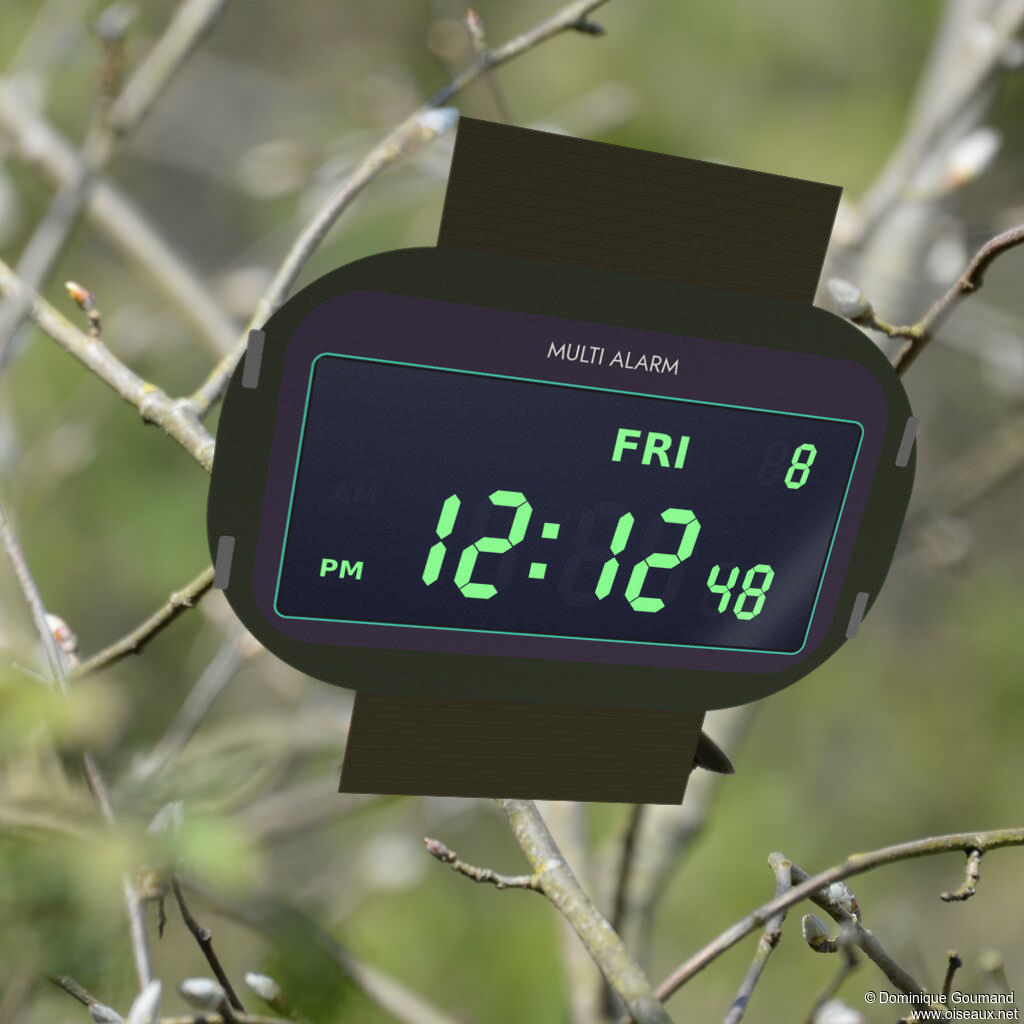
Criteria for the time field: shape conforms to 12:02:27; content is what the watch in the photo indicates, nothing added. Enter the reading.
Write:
12:12:48
